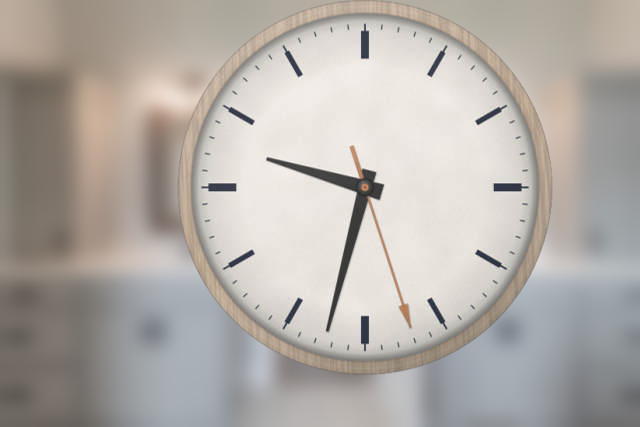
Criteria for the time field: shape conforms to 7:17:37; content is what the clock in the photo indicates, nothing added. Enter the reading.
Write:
9:32:27
